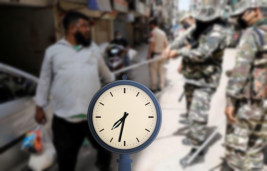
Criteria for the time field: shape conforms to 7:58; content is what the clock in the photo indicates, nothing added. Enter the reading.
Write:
7:32
